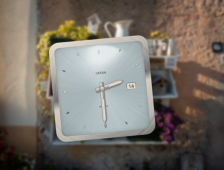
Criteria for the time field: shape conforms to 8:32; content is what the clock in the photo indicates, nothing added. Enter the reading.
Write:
2:30
